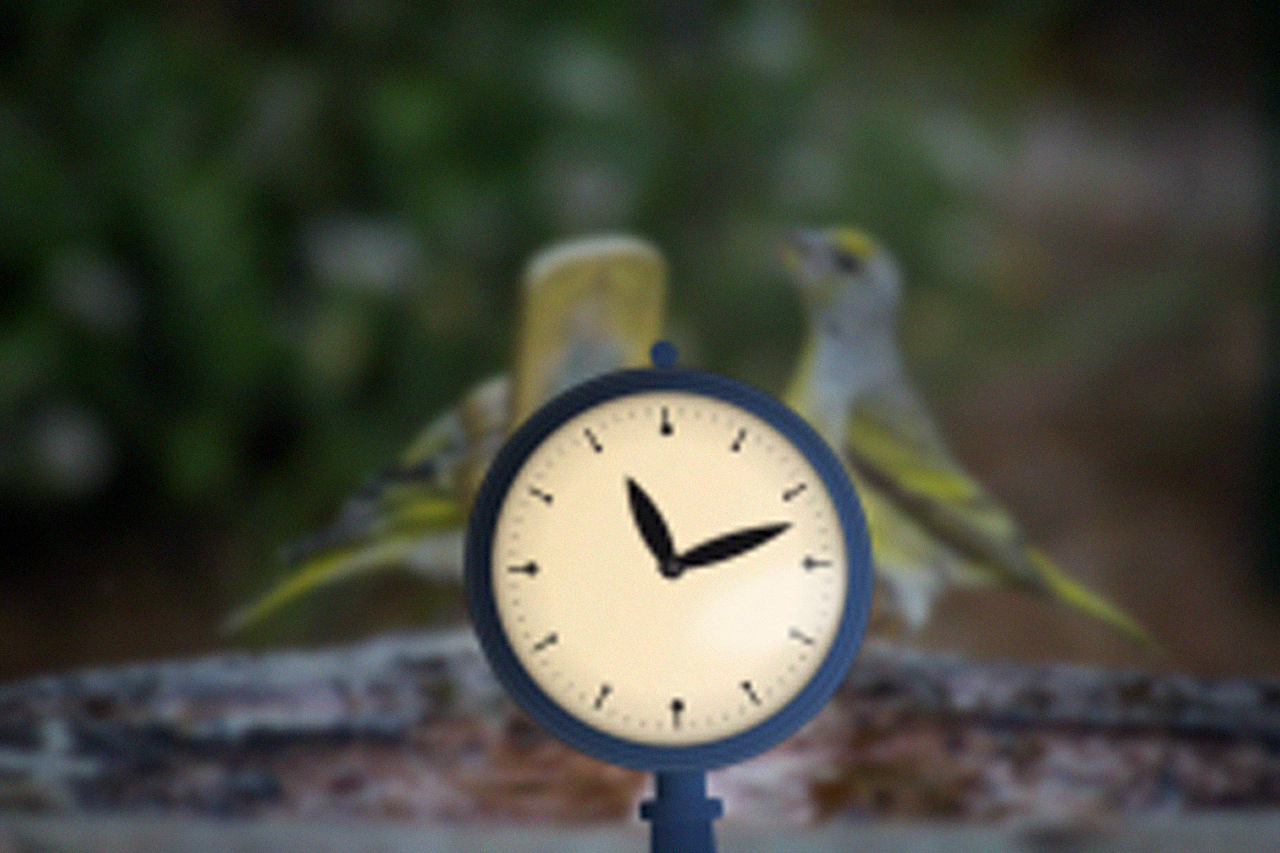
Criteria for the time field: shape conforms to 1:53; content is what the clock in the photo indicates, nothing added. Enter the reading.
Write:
11:12
